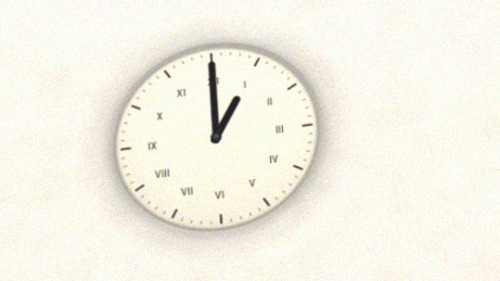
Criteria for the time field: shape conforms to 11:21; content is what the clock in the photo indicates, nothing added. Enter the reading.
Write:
1:00
